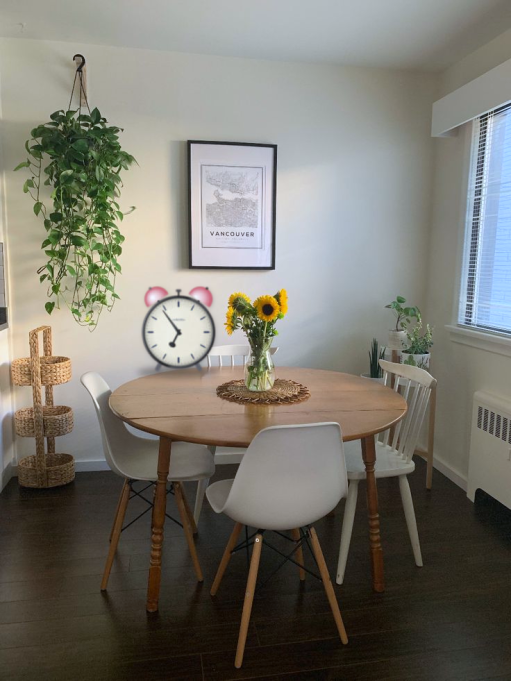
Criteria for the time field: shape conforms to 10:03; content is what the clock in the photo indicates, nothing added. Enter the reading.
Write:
6:54
